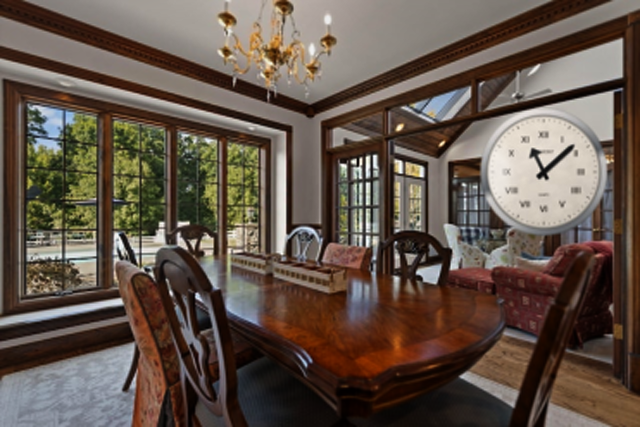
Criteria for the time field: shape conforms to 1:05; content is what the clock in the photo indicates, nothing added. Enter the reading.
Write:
11:08
